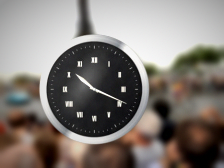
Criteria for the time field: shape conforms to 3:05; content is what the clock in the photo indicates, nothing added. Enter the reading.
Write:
10:19
